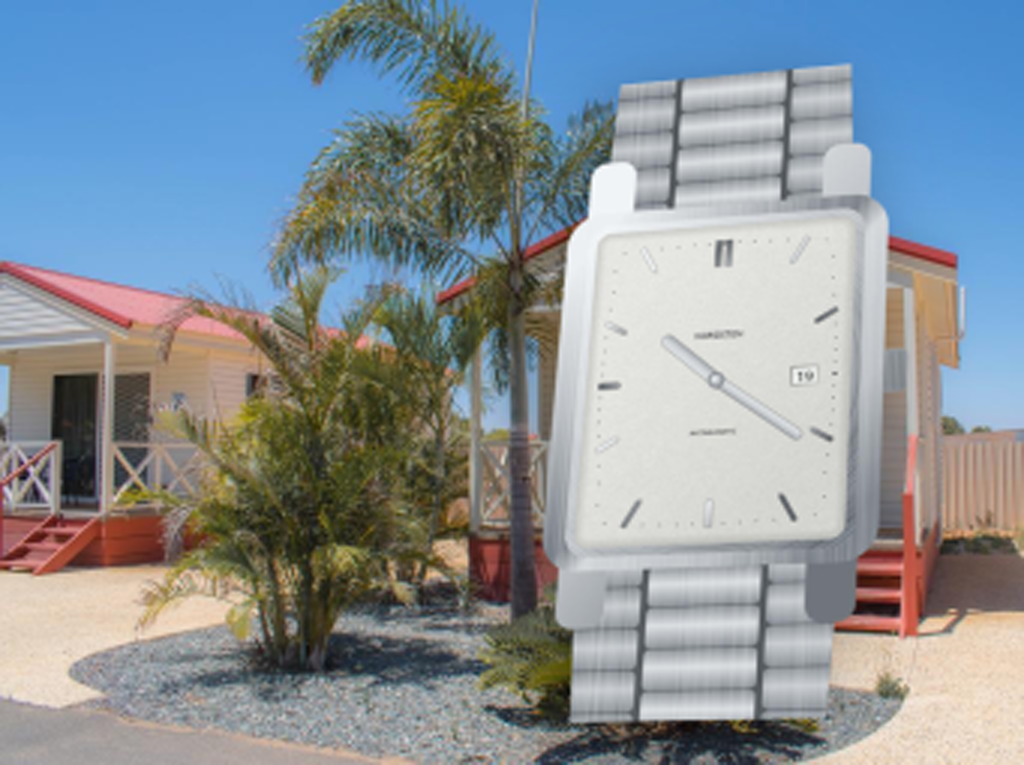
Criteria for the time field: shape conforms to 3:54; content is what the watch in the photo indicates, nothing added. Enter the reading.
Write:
10:21
